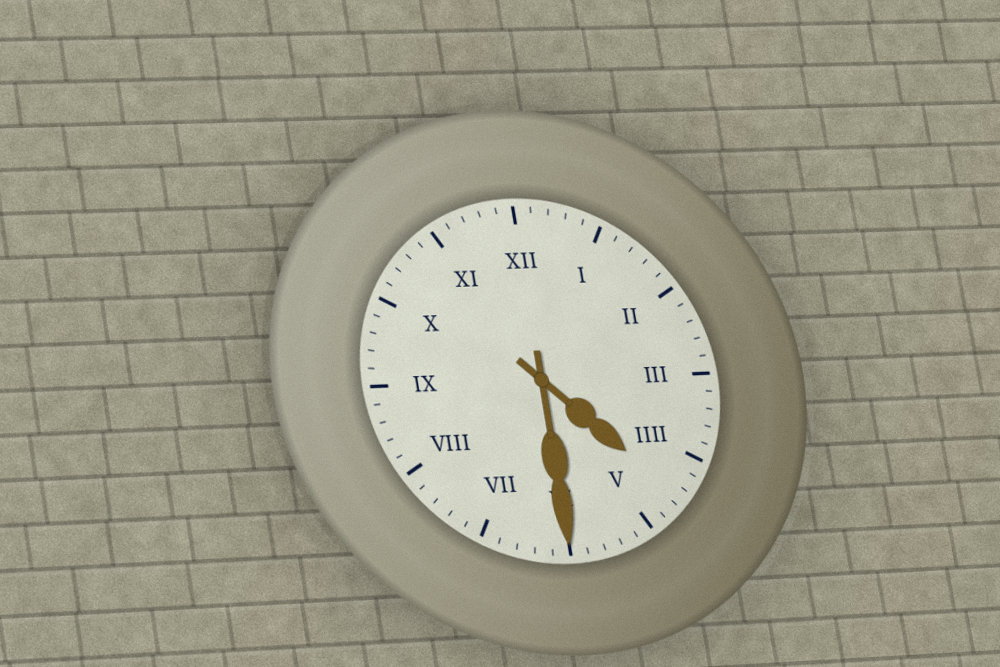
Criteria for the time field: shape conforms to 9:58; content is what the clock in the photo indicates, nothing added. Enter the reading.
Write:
4:30
